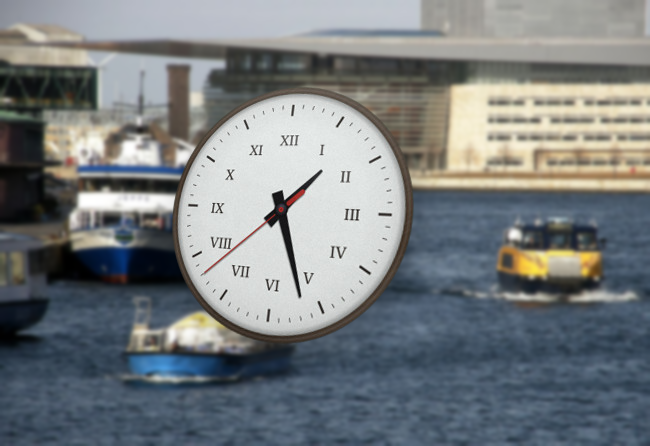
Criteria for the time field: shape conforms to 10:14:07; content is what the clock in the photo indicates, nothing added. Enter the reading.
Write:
1:26:38
